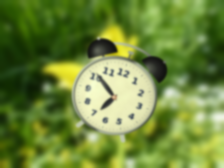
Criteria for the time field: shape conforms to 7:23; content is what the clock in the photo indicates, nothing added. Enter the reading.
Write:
6:51
